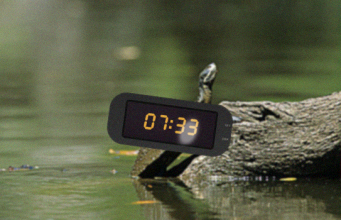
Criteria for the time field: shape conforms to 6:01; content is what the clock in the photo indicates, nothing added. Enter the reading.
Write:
7:33
